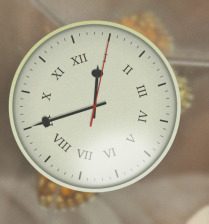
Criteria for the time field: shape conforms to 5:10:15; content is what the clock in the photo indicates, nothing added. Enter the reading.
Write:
12:45:05
